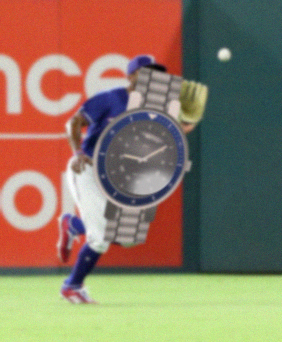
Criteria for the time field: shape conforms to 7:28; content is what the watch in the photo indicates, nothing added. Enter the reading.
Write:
9:09
